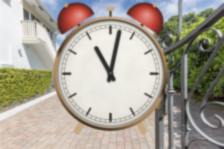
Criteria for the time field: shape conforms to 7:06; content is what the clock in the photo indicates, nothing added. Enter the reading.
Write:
11:02
